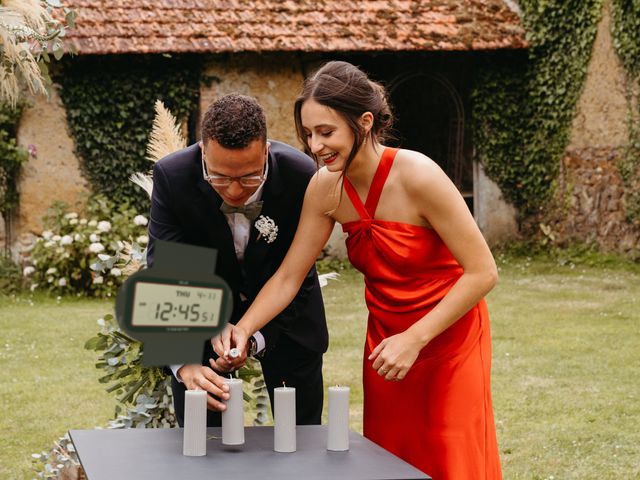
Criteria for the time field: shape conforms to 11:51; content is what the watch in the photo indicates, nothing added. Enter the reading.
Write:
12:45
